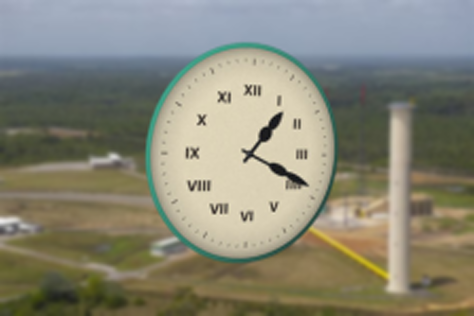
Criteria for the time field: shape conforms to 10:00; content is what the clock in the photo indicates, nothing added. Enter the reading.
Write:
1:19
